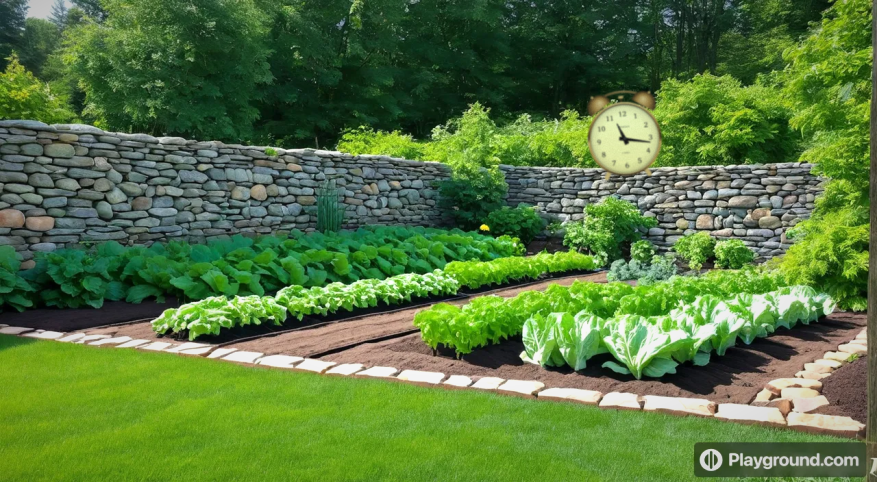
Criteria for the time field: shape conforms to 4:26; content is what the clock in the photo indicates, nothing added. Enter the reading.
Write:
11:17
